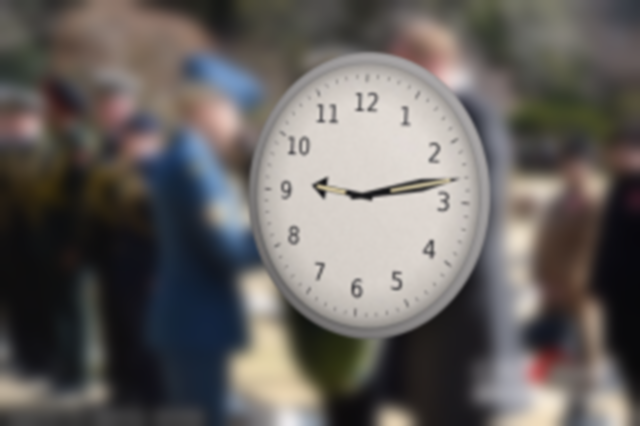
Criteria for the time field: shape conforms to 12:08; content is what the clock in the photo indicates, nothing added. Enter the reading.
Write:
9:13
